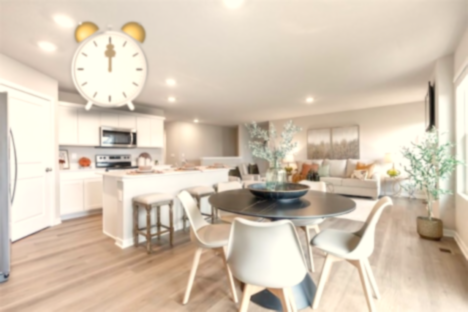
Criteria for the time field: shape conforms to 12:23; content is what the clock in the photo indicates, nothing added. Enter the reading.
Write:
12:00
